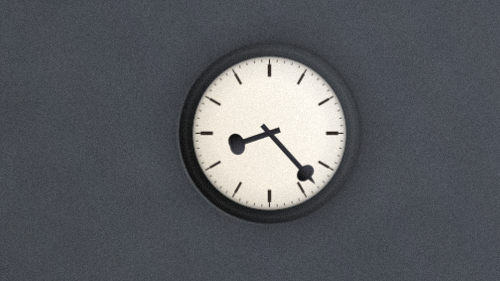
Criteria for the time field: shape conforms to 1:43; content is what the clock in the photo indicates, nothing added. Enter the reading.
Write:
8:23
